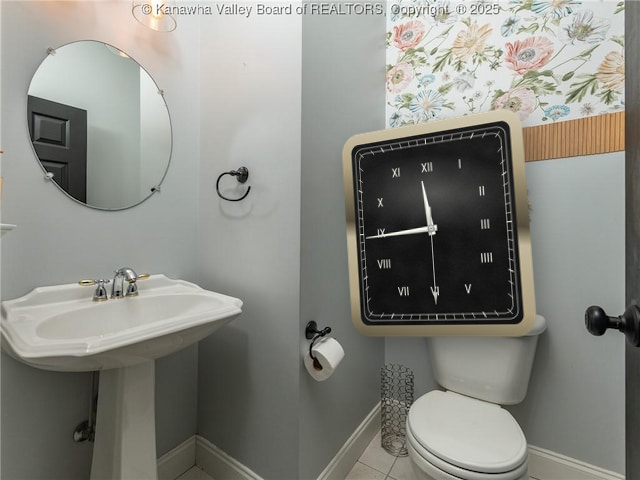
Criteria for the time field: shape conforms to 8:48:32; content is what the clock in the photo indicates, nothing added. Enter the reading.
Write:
11:44:30
